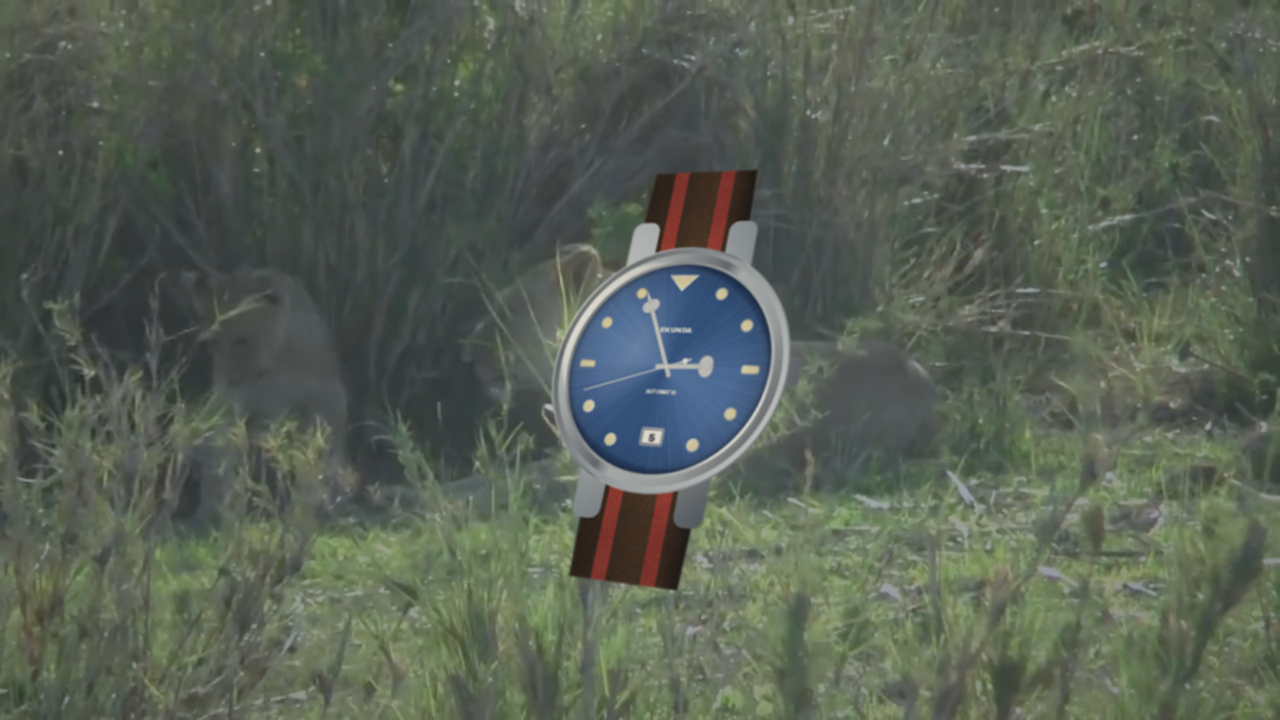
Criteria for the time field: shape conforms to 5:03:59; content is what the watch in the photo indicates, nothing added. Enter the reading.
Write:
2:55:42
